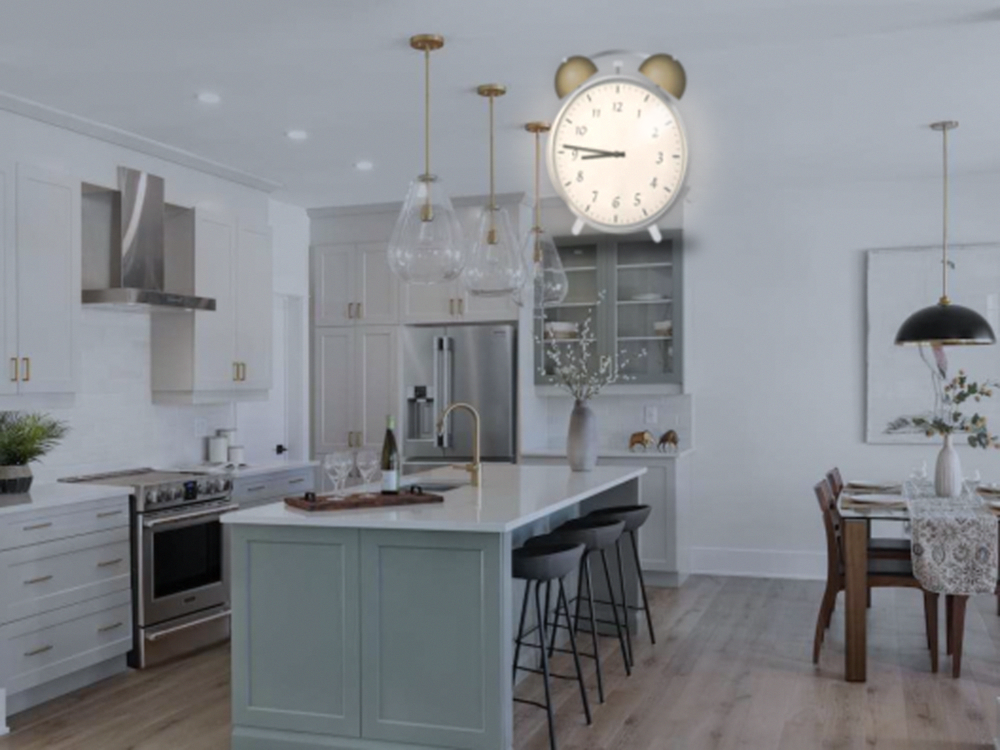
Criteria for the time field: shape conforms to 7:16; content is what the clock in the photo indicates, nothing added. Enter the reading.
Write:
8:46
